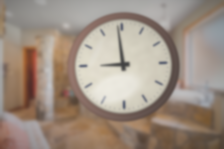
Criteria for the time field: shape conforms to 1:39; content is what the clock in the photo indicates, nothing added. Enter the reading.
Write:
8:59
